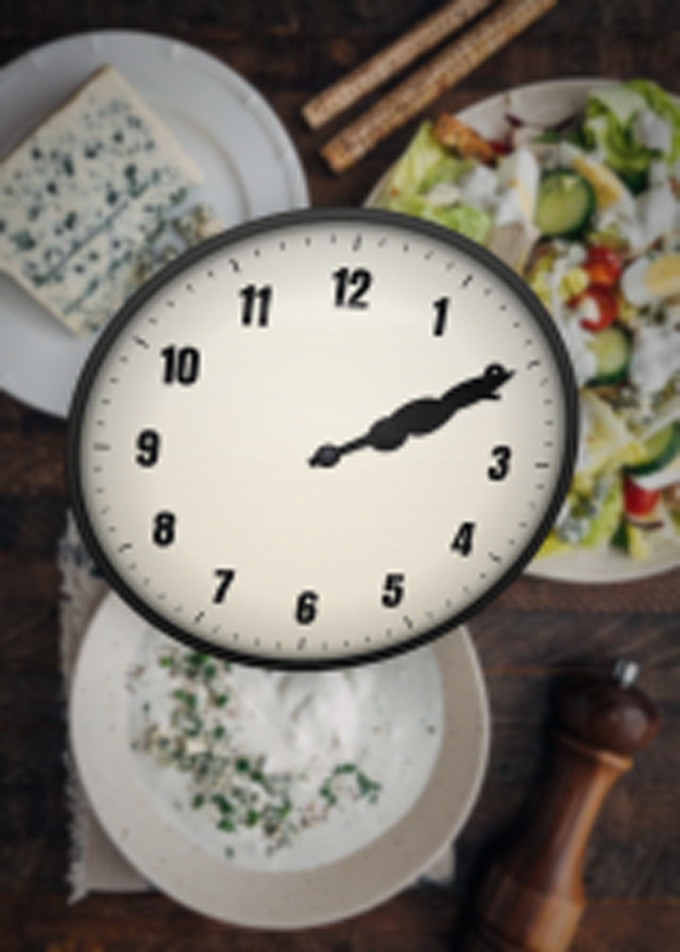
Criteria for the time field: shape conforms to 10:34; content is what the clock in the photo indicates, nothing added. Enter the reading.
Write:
2:10
